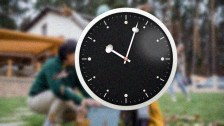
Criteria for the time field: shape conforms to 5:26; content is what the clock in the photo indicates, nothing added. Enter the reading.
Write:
10:03
